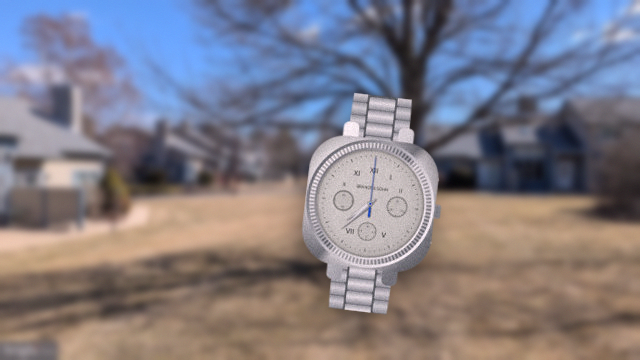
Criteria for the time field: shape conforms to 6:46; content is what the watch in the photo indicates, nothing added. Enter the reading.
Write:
7:37
